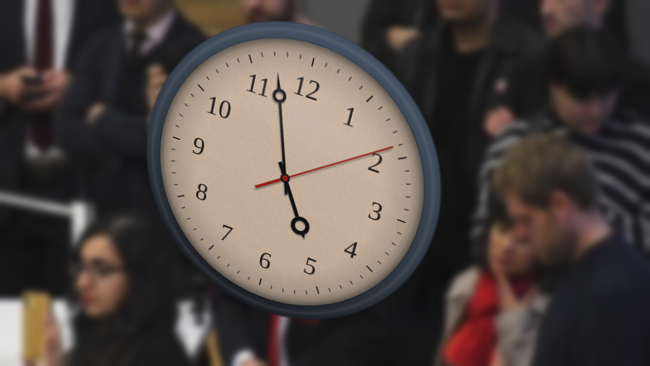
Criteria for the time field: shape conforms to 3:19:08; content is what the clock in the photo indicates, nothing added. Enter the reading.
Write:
4:57:09
